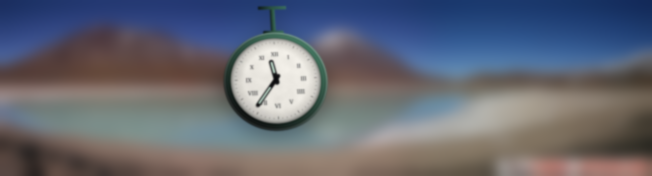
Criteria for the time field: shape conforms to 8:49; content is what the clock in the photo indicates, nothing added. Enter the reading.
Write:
11:36
